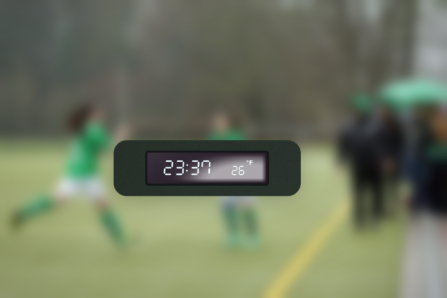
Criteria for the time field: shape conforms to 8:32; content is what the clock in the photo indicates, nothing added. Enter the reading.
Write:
23:37
